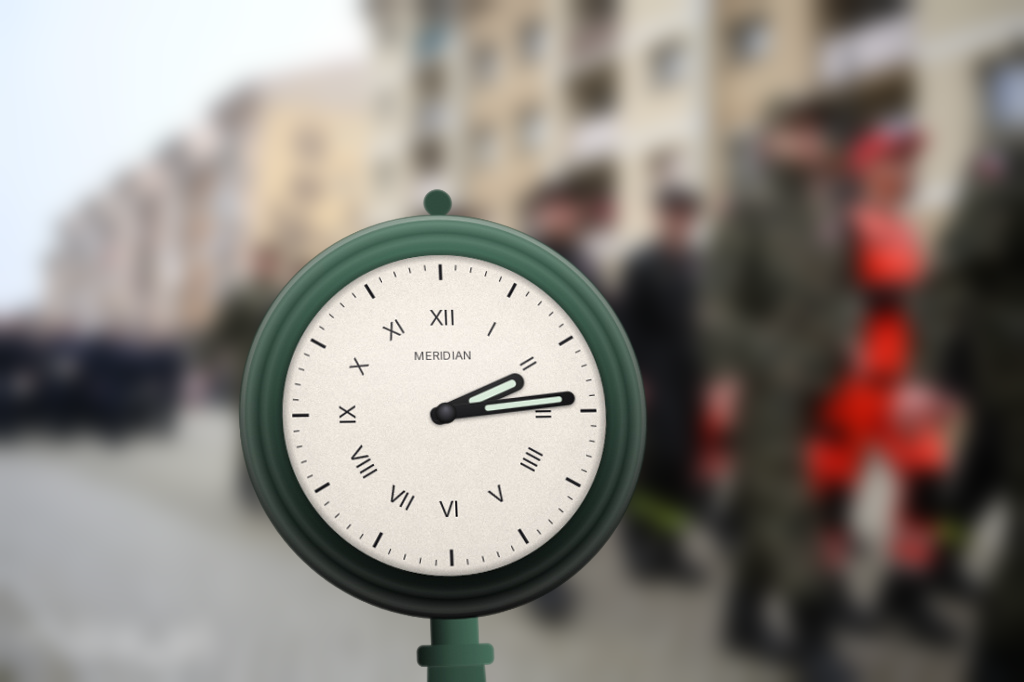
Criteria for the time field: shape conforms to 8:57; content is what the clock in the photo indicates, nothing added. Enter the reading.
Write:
2:14
